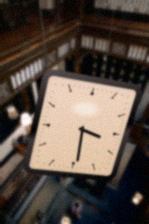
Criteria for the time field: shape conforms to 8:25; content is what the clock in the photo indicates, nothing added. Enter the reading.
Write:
3:29
